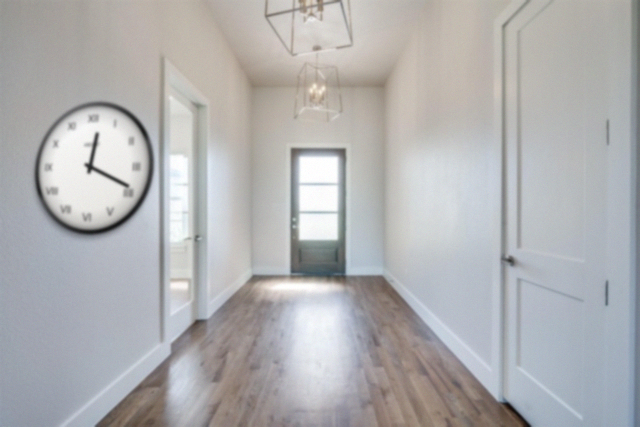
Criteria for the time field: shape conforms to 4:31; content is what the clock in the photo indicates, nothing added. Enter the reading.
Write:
12:19
